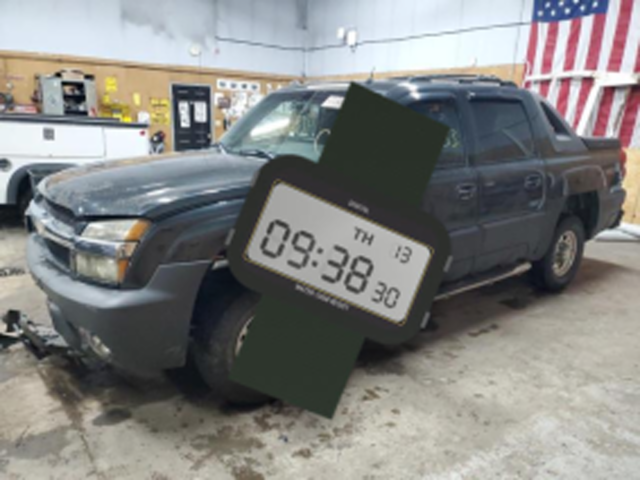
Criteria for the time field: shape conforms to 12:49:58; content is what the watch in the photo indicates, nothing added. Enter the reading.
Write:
9:38:30
